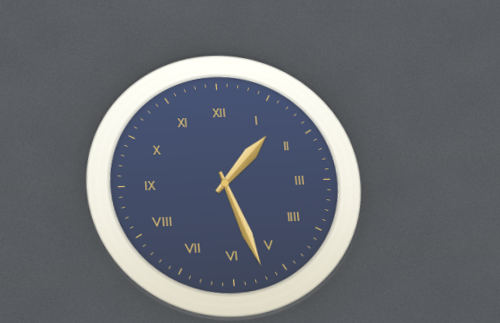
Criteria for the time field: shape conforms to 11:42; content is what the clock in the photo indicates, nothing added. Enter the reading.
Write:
1:27
